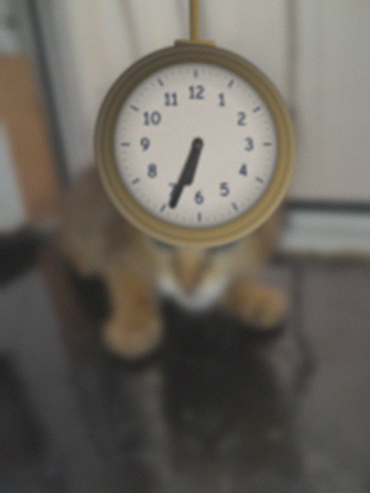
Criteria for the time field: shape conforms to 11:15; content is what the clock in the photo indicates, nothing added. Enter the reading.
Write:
6:34
